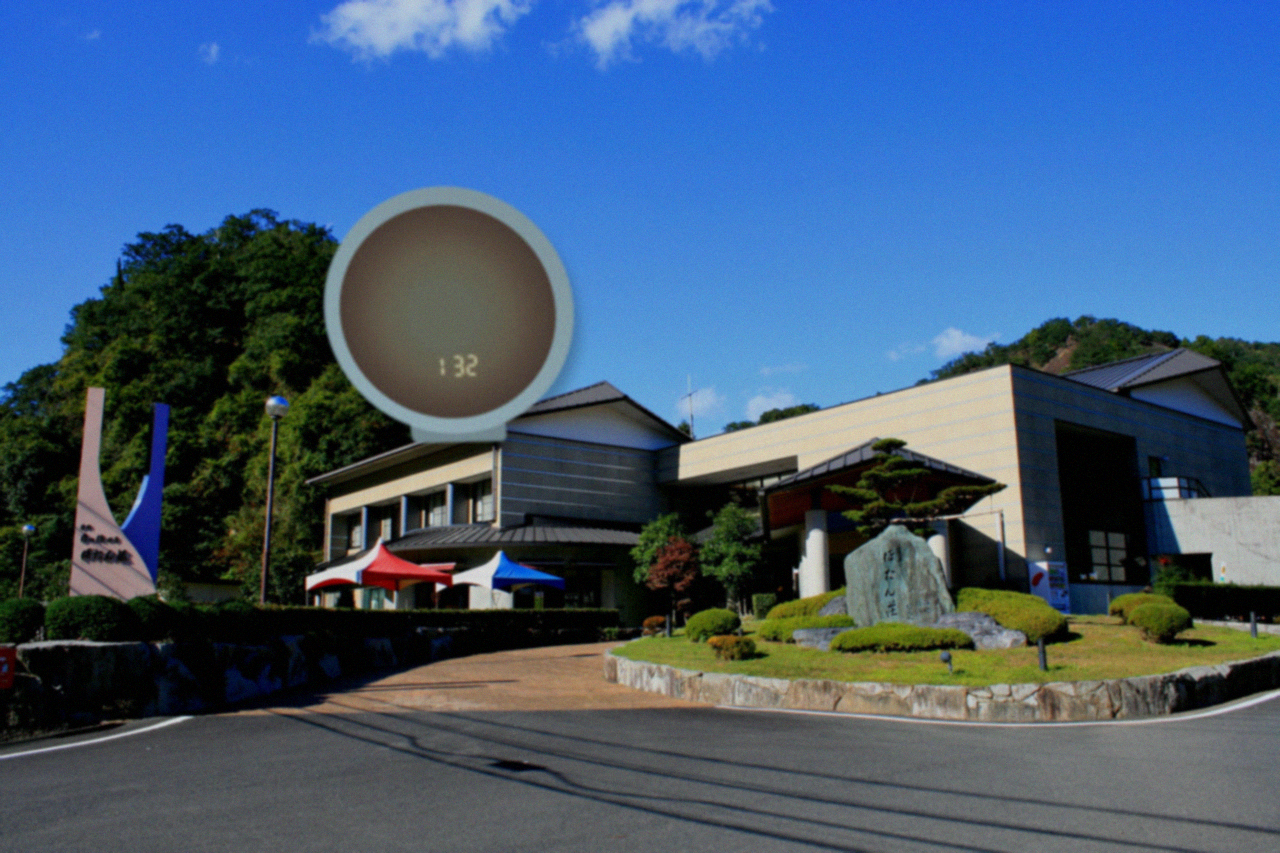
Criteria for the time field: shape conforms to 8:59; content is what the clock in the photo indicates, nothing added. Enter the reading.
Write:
1:32
